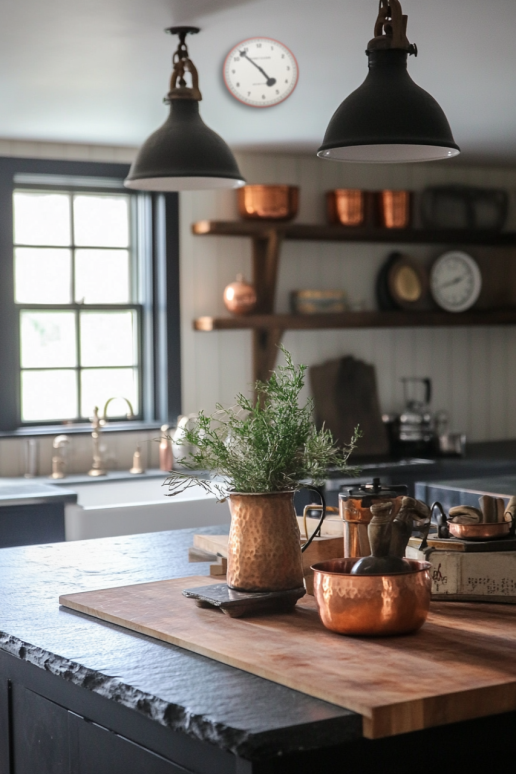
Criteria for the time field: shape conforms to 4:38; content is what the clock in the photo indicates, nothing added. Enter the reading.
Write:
4:53
